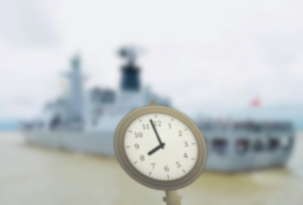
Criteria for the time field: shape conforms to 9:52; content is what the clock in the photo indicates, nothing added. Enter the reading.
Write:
7:58
